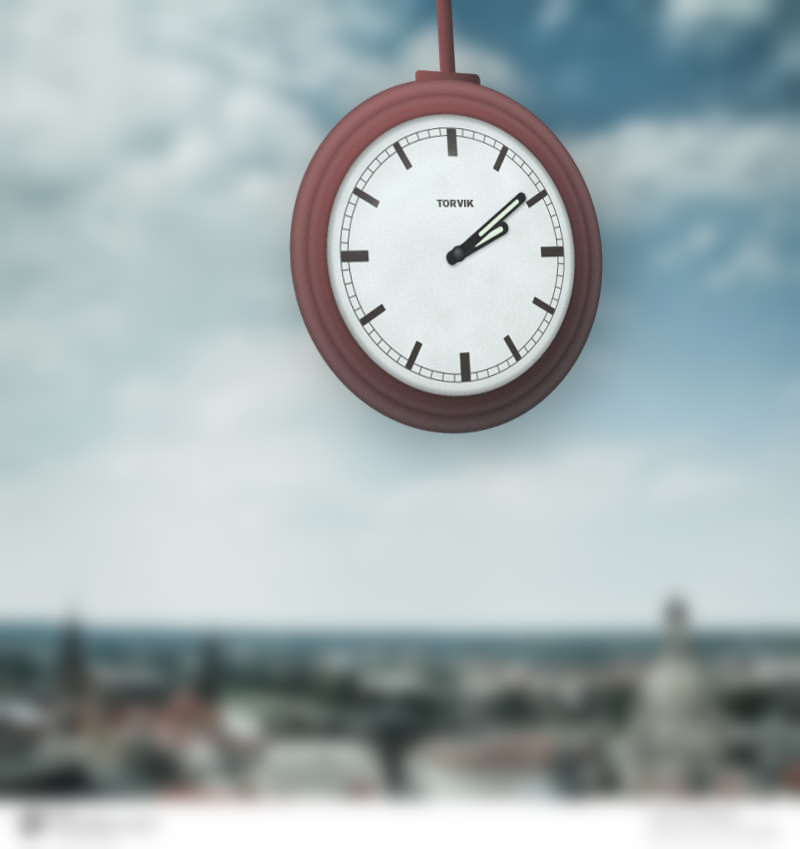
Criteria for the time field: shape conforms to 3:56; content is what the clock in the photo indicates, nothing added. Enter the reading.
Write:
2:09
